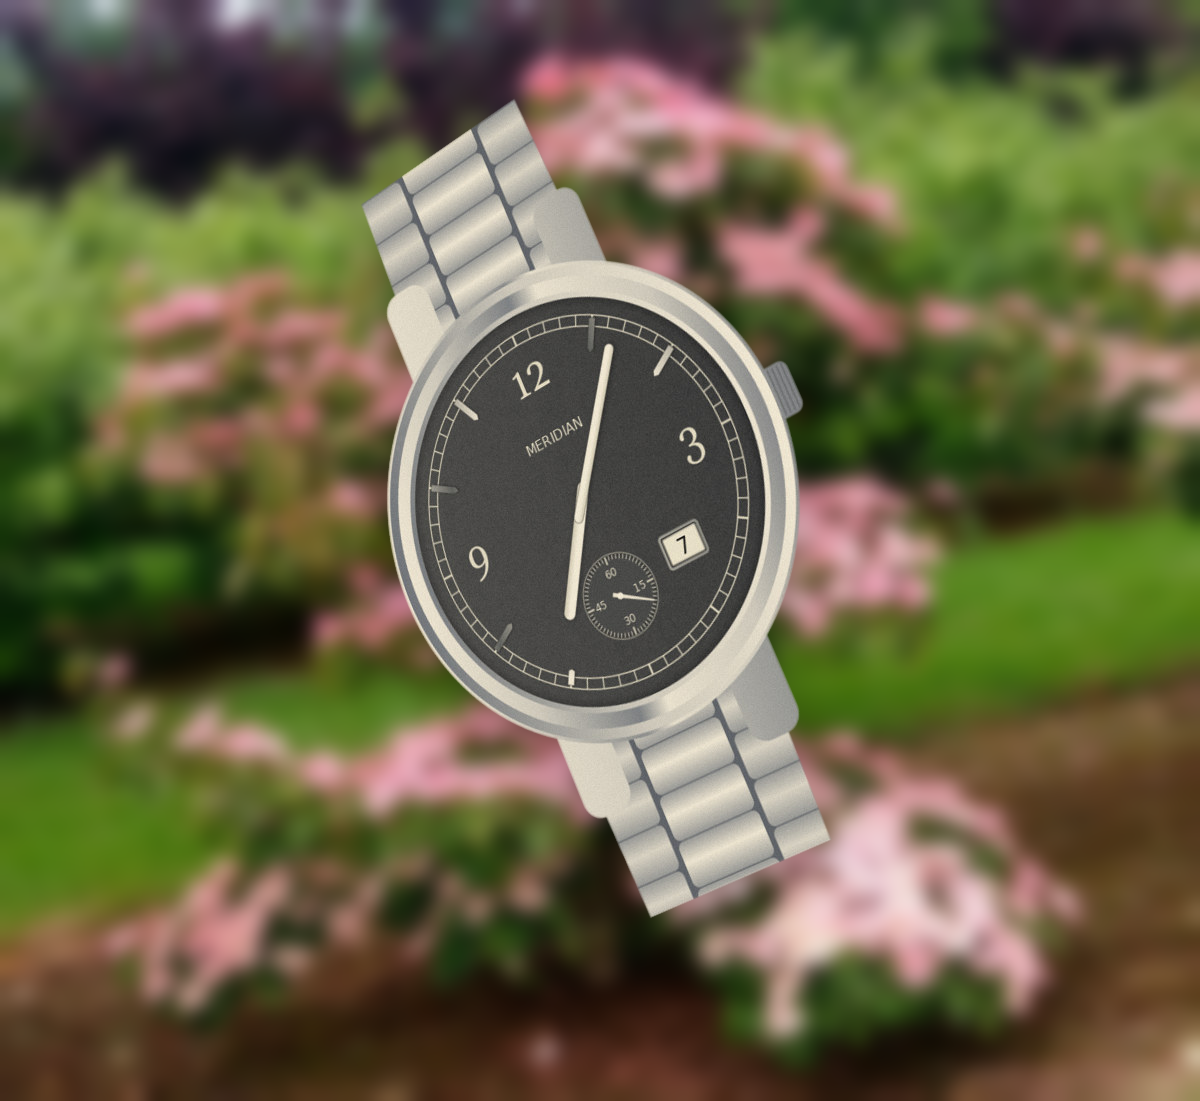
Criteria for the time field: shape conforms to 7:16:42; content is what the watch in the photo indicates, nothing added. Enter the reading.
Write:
7:06:20
